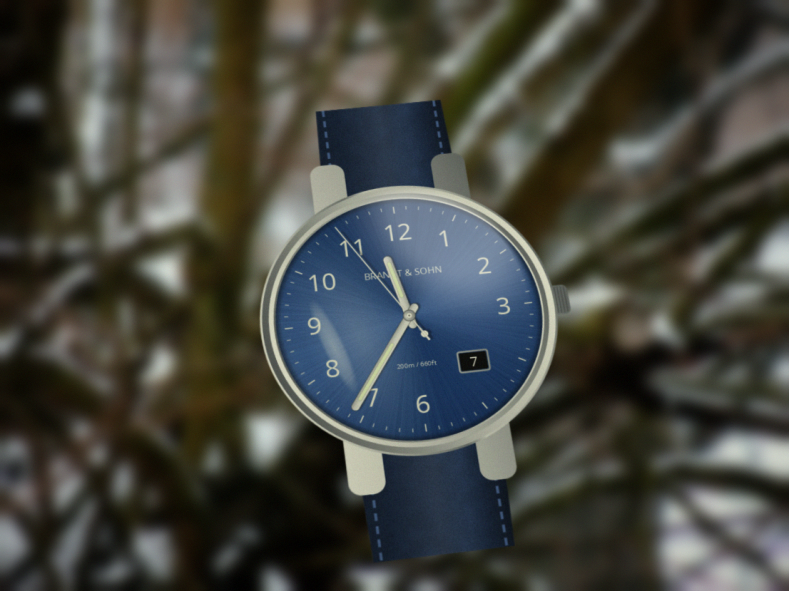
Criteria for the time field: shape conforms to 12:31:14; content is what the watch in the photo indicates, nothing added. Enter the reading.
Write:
11:35:55
